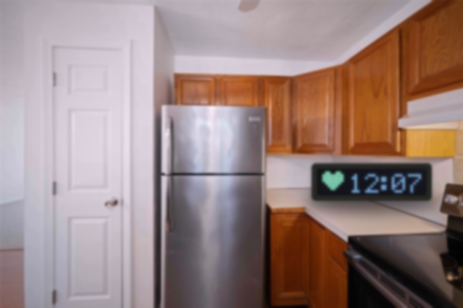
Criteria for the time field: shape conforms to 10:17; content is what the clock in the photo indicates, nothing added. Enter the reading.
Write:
12:07
